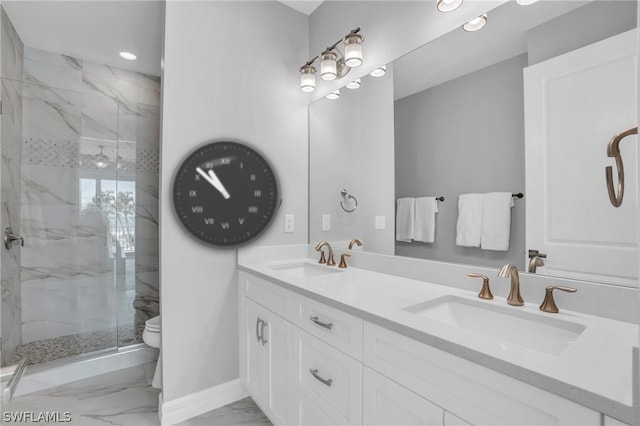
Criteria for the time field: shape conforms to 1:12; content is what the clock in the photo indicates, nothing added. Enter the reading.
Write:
10:52
